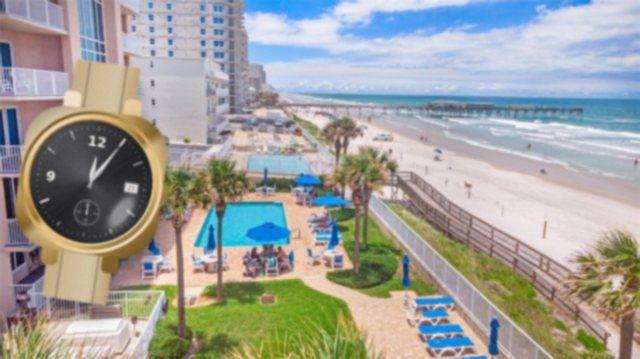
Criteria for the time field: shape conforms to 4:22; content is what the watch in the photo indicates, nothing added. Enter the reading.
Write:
12:05
